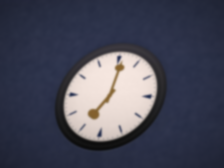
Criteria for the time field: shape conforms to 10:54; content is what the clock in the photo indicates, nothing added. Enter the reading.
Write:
7:01
